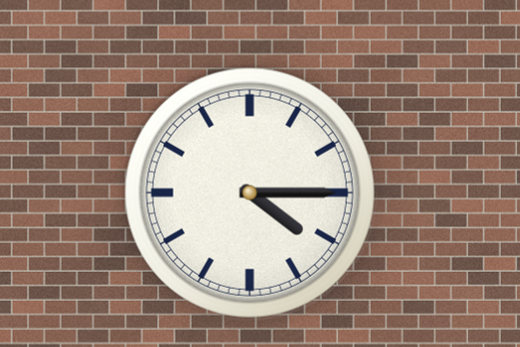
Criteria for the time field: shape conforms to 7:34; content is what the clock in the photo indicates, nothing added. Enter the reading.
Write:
4:15
